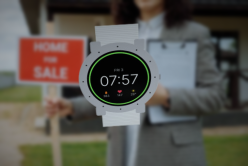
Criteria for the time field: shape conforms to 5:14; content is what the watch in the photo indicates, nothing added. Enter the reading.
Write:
7:57
